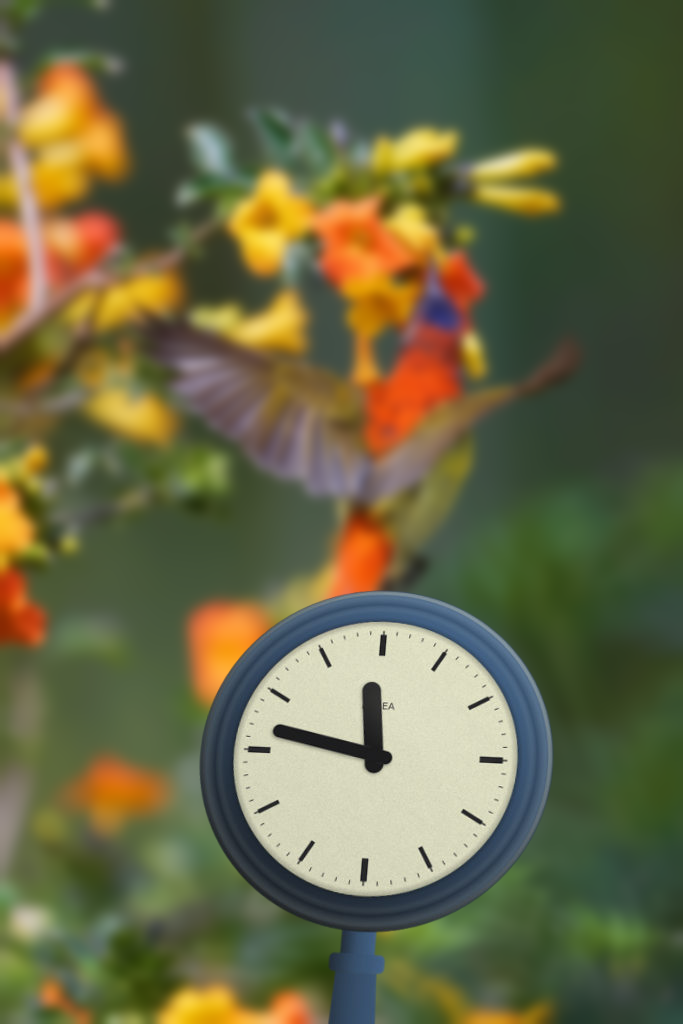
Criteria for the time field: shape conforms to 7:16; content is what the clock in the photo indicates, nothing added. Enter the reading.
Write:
11:47
